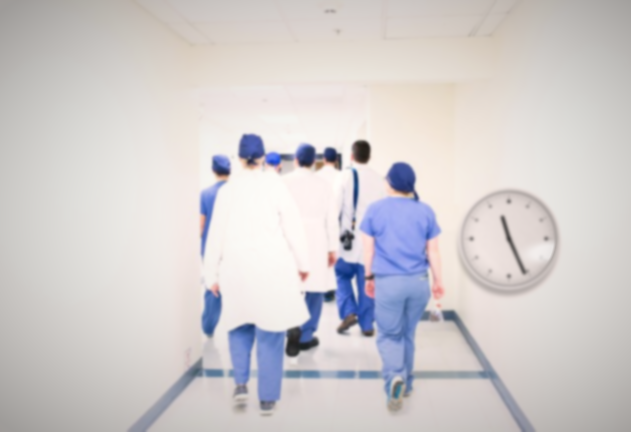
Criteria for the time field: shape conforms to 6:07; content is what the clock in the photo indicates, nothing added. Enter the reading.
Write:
11:26
